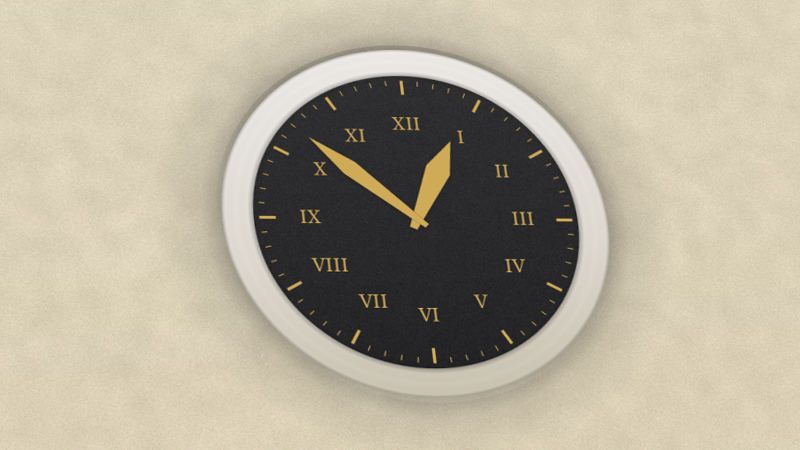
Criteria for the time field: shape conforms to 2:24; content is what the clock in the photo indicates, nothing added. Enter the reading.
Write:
12:52
